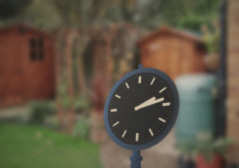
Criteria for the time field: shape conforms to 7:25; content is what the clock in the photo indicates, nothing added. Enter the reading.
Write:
2:13
